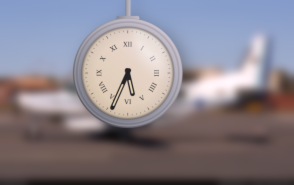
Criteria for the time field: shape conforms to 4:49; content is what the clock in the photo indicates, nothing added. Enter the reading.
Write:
5:34
